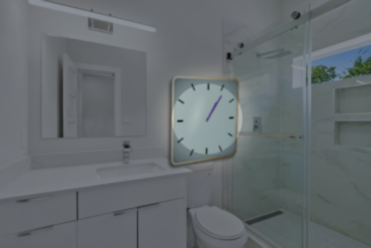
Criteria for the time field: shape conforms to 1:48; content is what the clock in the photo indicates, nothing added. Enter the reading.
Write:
1:06
